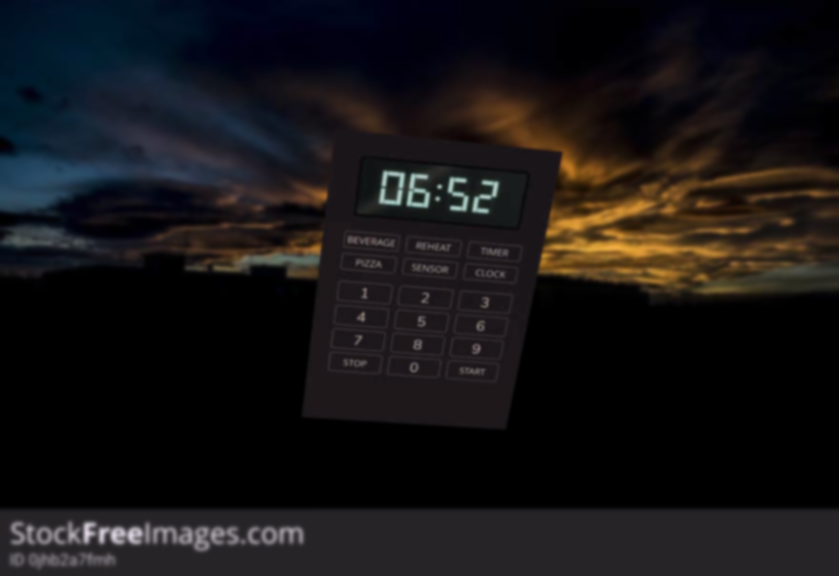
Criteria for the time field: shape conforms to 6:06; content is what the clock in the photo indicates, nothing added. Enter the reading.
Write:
6:52
